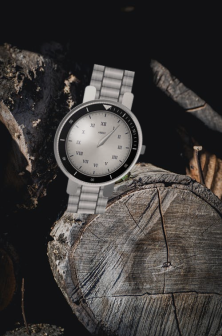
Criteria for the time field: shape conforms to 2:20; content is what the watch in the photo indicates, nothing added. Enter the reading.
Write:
1:06
